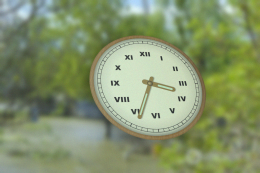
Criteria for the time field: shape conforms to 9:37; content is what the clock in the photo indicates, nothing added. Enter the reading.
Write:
3:34
